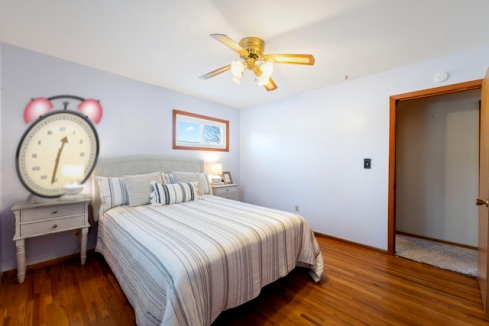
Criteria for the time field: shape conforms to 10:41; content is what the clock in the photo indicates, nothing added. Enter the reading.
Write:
12:31
